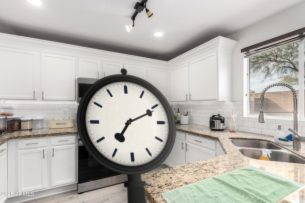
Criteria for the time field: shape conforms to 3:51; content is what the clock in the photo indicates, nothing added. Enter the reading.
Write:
7:11
